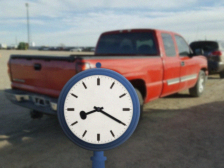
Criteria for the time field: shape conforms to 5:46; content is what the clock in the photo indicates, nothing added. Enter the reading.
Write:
8:20
